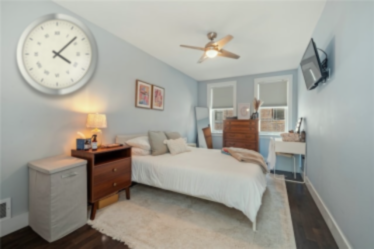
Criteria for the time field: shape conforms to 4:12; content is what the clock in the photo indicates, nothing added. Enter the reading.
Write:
4:08
